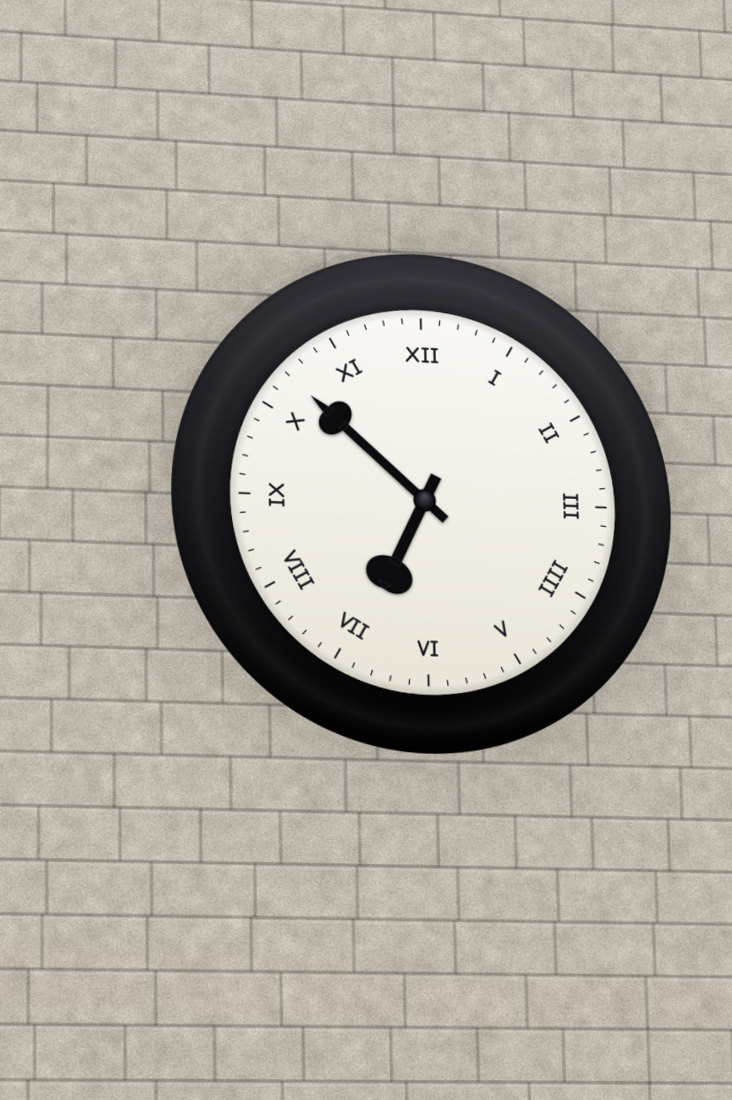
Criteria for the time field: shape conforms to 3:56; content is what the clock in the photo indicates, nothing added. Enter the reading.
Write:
6:52
